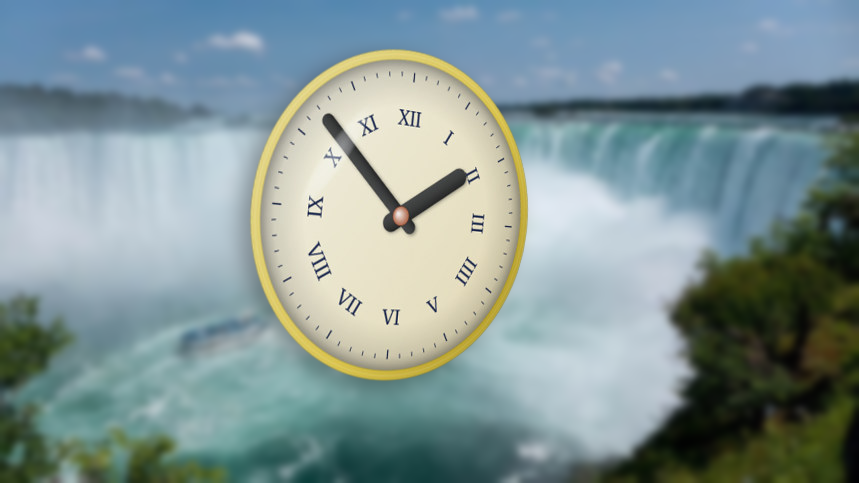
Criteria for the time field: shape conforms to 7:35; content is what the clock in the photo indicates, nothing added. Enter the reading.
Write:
1:52
